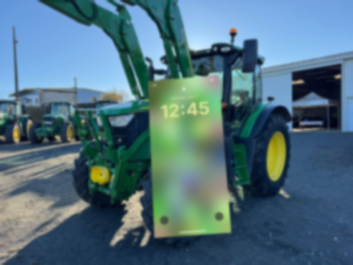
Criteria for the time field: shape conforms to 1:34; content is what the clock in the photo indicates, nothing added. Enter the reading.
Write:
12:45
